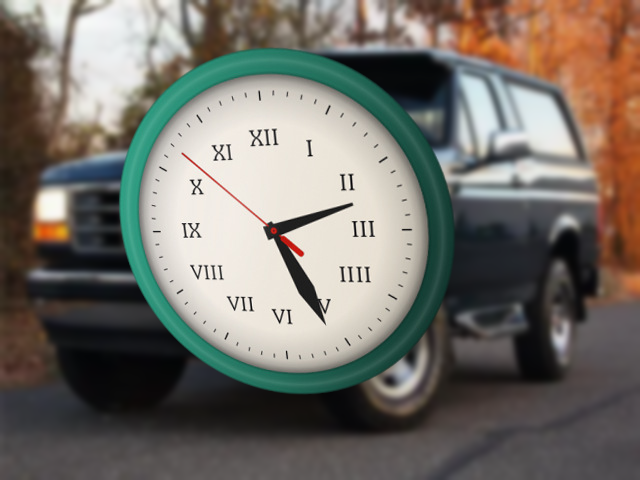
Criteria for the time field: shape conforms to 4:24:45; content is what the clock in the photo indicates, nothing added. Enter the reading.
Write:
2:25:52
